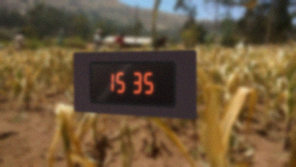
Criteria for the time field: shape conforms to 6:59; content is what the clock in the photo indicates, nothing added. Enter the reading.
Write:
15:35
